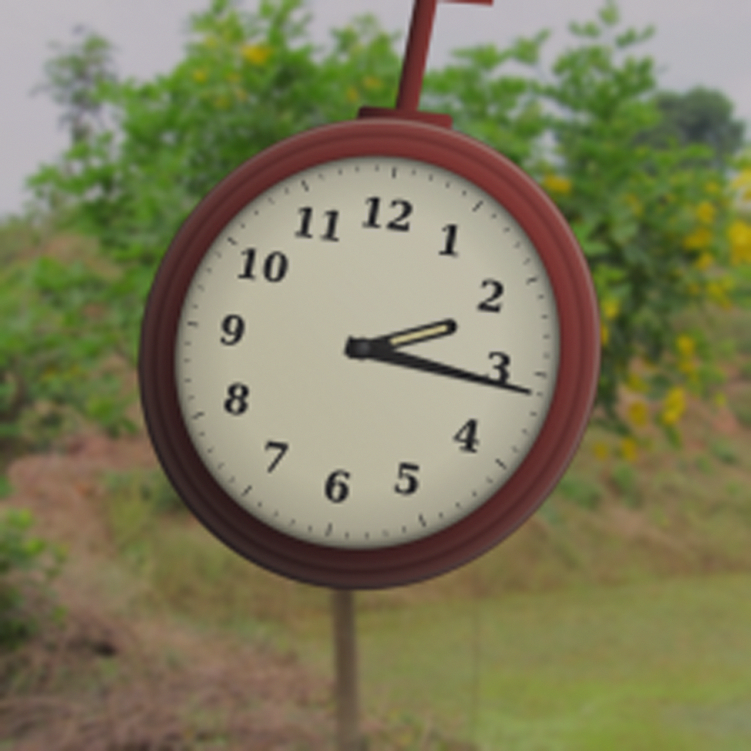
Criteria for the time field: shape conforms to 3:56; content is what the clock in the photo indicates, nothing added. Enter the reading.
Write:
2:16
